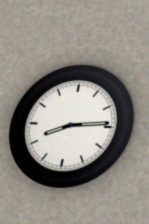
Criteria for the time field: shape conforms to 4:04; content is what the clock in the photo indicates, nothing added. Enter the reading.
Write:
8:14
